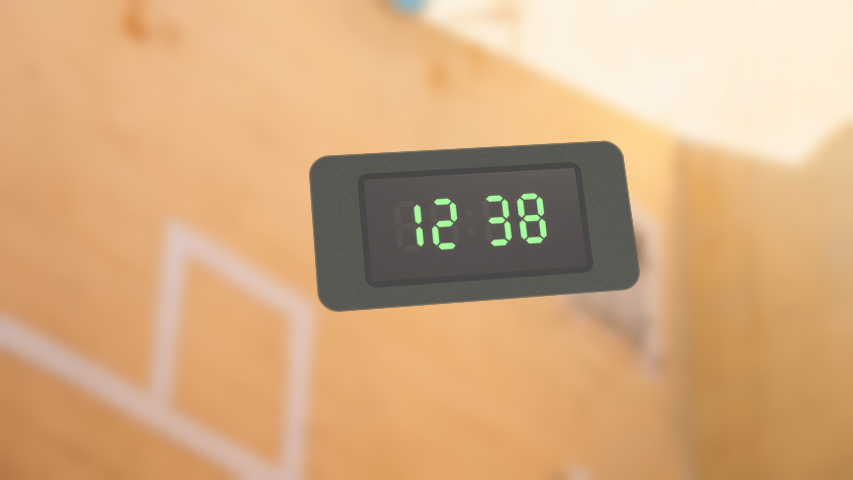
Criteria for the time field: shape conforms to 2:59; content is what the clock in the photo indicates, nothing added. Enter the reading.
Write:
12:38
